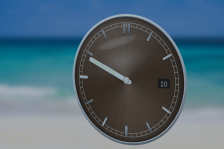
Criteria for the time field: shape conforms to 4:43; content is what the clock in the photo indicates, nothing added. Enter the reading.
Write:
9:49
